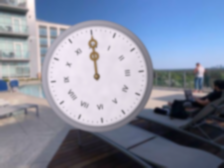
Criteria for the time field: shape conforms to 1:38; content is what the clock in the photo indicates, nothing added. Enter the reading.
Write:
12:00
